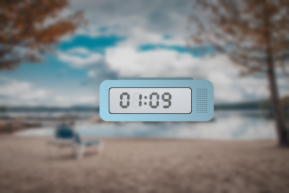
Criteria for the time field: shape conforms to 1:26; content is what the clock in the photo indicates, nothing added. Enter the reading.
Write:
1:09
